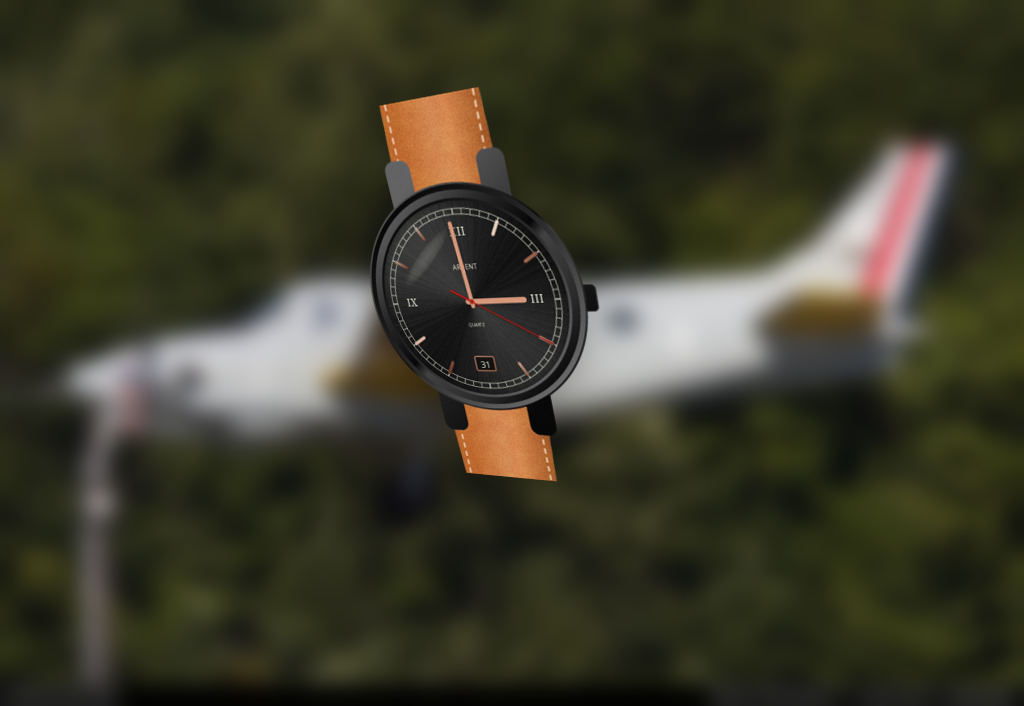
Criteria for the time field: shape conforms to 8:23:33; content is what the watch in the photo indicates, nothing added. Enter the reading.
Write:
2:59:20
